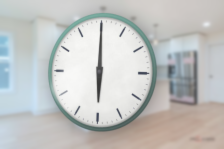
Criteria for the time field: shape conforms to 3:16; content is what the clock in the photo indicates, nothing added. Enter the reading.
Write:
6:00
